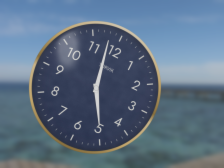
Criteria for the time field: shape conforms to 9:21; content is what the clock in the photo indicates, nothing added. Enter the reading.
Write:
4:58
